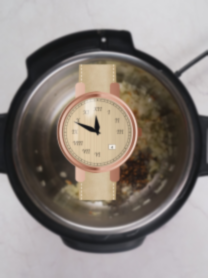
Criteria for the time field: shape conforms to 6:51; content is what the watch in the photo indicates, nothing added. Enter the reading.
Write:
11:49
